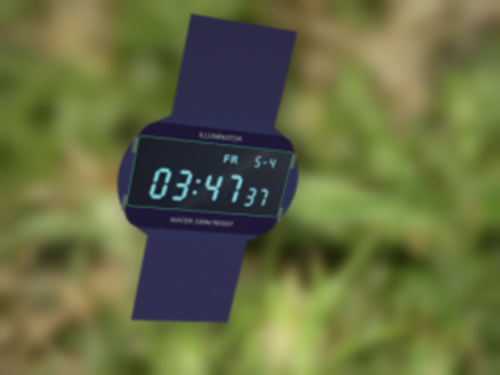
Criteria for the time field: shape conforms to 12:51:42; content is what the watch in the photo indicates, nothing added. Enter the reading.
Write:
3:47:37
